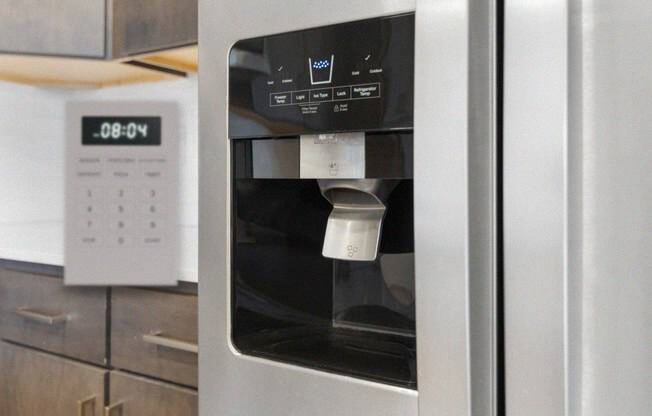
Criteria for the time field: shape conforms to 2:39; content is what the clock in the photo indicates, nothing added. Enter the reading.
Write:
8:04
